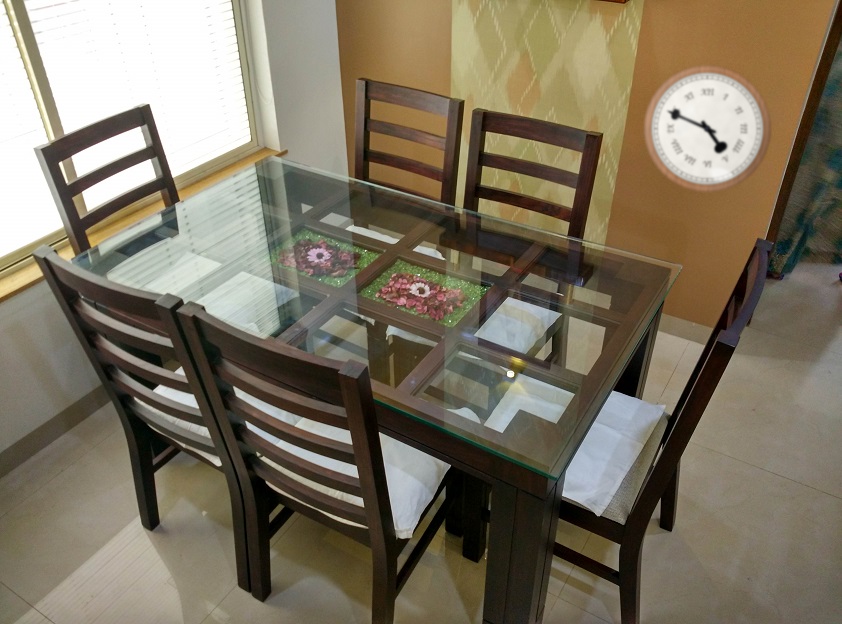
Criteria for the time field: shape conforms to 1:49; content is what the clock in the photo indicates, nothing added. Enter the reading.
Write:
4:49
